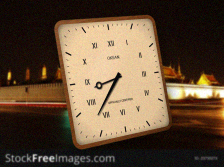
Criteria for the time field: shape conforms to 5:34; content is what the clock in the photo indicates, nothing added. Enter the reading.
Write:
8:37
